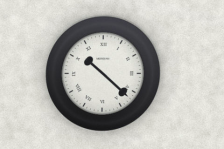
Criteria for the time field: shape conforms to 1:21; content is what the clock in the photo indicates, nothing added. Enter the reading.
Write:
10:22
